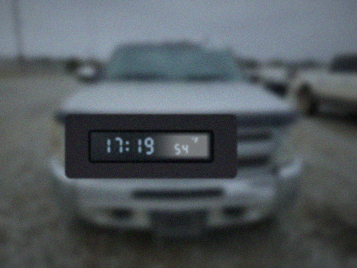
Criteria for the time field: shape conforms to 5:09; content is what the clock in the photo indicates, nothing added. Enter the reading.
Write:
17:19
